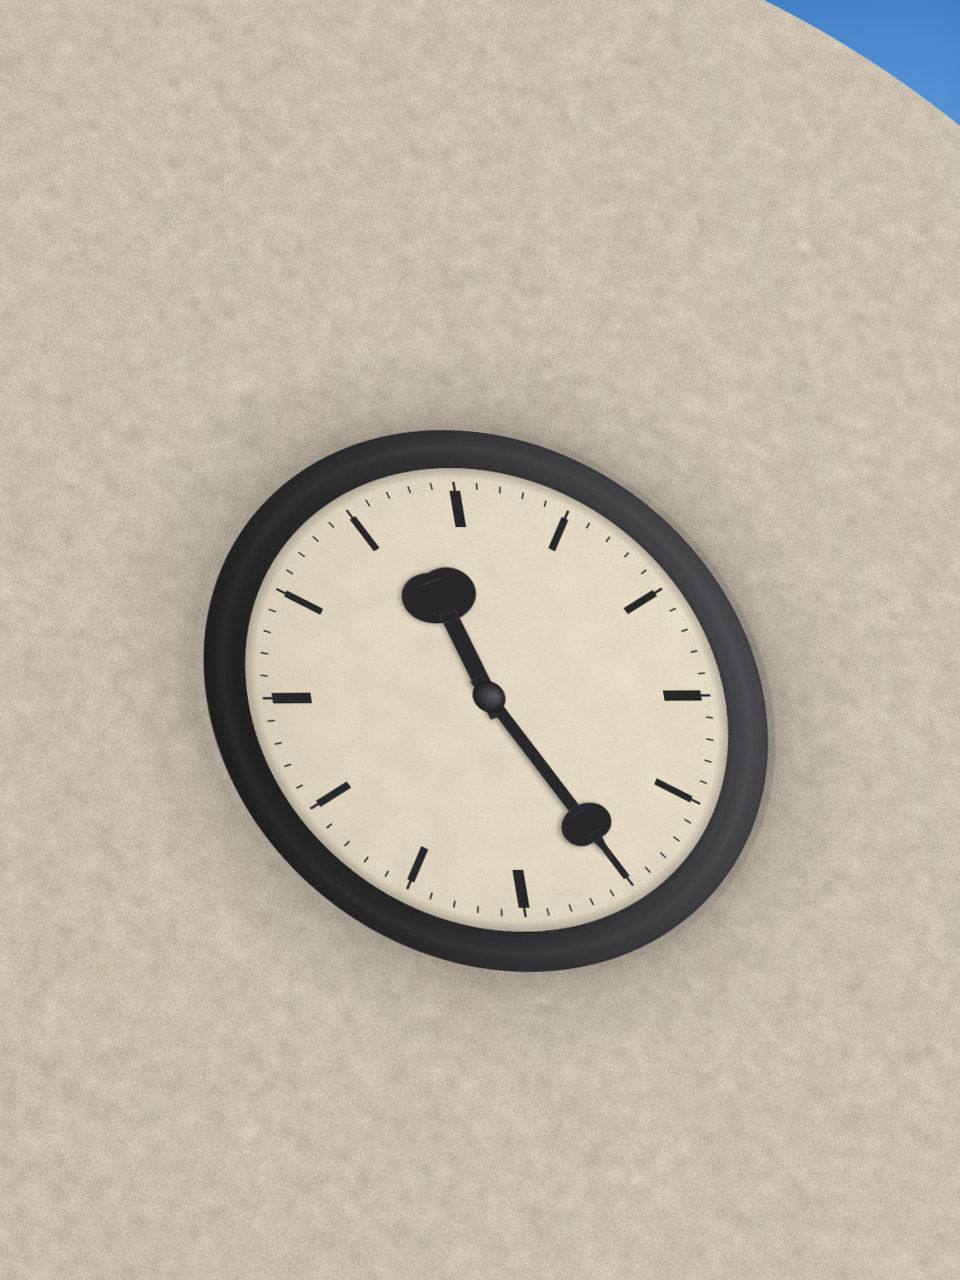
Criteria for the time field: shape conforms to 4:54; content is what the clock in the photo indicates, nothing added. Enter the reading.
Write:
11:25
